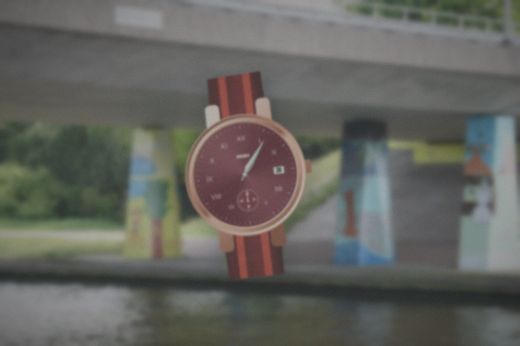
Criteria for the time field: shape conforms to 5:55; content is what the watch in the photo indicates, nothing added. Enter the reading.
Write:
1:06
